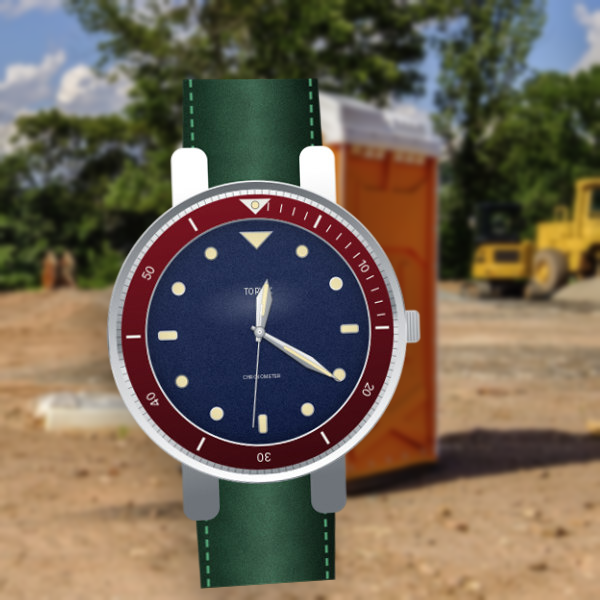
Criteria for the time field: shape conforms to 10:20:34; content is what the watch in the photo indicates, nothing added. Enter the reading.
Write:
12:20:31
